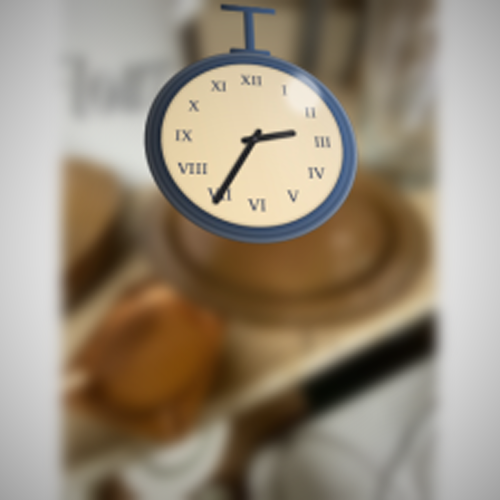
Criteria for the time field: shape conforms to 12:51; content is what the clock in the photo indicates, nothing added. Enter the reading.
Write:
2:35
